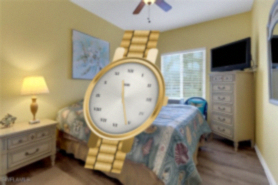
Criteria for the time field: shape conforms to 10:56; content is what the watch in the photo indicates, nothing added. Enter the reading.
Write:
11:26
